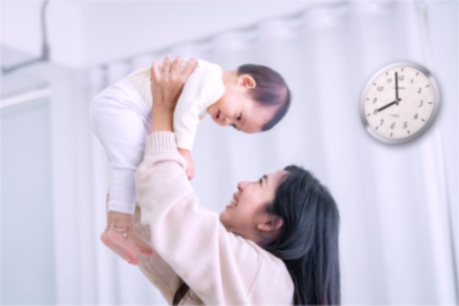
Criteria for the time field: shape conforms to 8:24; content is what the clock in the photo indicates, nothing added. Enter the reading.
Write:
7:58
